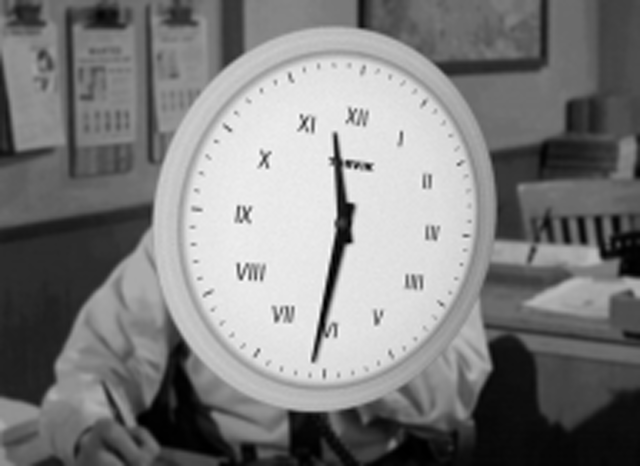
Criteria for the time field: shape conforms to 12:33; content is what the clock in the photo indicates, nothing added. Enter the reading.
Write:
11:31
